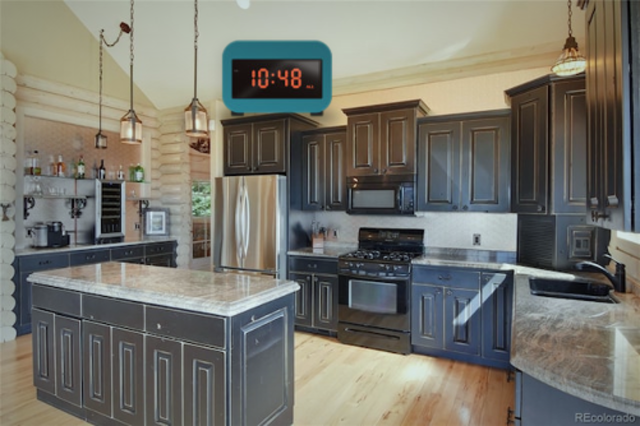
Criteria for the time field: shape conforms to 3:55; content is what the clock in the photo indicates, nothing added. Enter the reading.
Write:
10:48
